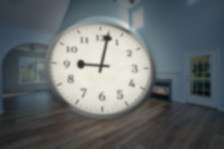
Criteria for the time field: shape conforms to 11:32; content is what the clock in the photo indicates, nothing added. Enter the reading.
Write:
9:02
